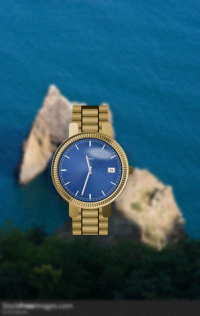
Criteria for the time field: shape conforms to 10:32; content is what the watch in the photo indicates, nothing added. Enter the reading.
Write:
11:33
